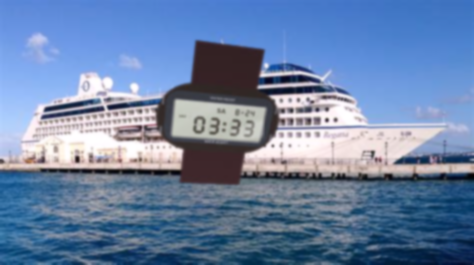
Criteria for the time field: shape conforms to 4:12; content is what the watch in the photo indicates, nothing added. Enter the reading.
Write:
3:33
